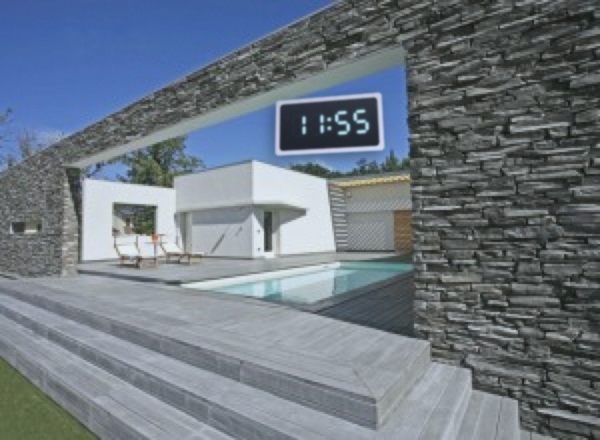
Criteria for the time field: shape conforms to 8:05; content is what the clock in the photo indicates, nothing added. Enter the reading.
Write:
11:55
